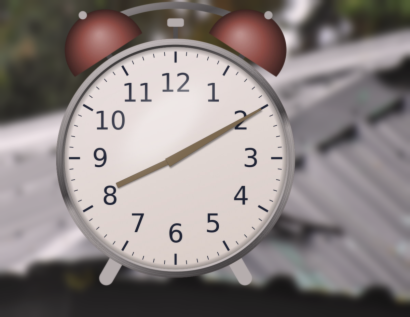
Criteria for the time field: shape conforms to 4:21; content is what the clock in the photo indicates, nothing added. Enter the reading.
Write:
8:10
